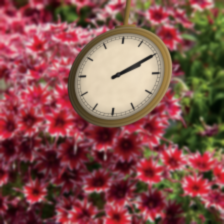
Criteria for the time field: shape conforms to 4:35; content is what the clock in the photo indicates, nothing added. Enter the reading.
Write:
2:10
